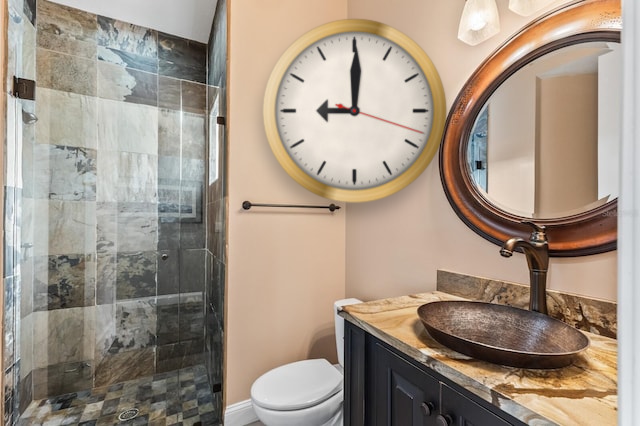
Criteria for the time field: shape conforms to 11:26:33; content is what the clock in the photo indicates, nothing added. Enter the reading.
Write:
9:00:18
